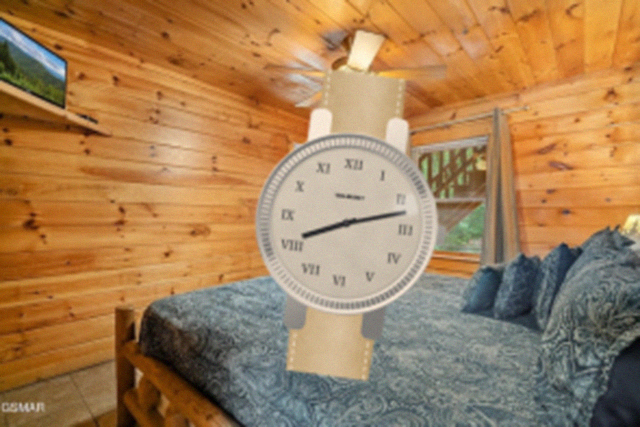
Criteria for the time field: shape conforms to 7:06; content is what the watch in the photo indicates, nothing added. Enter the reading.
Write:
8:12
